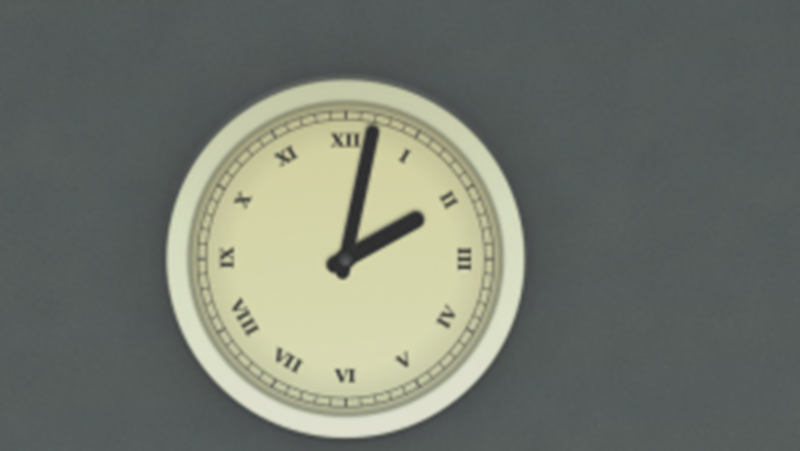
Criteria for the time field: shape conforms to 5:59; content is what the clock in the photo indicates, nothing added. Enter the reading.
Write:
2:02
